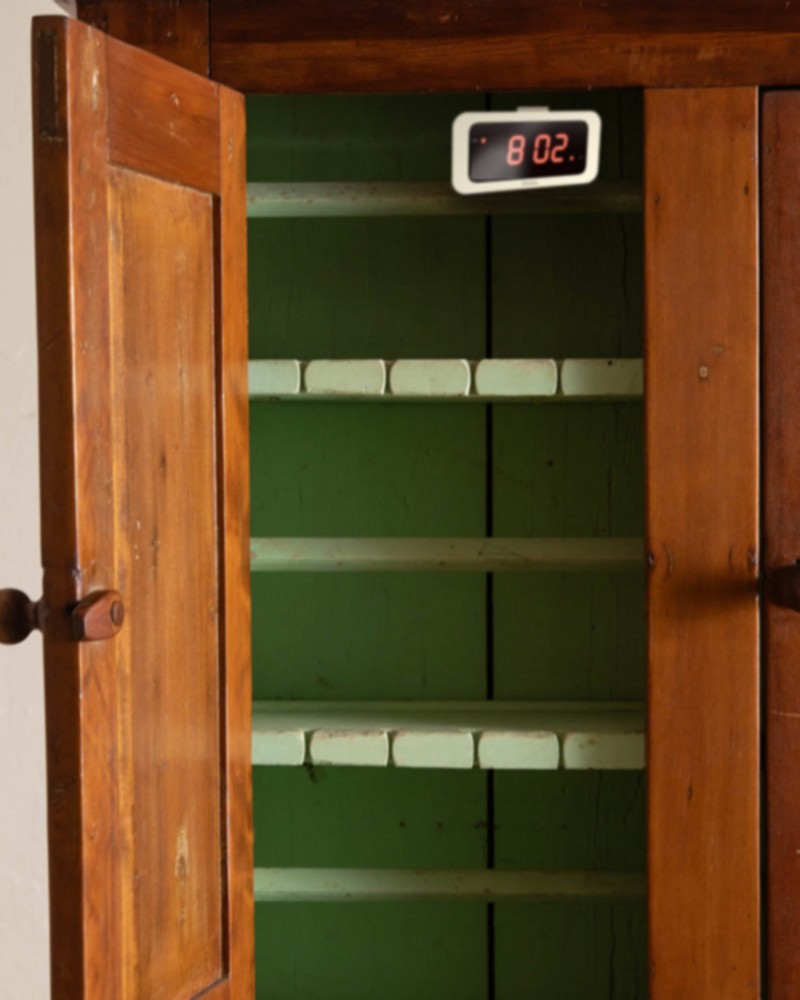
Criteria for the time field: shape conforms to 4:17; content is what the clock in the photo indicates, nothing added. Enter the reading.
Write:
8:02
